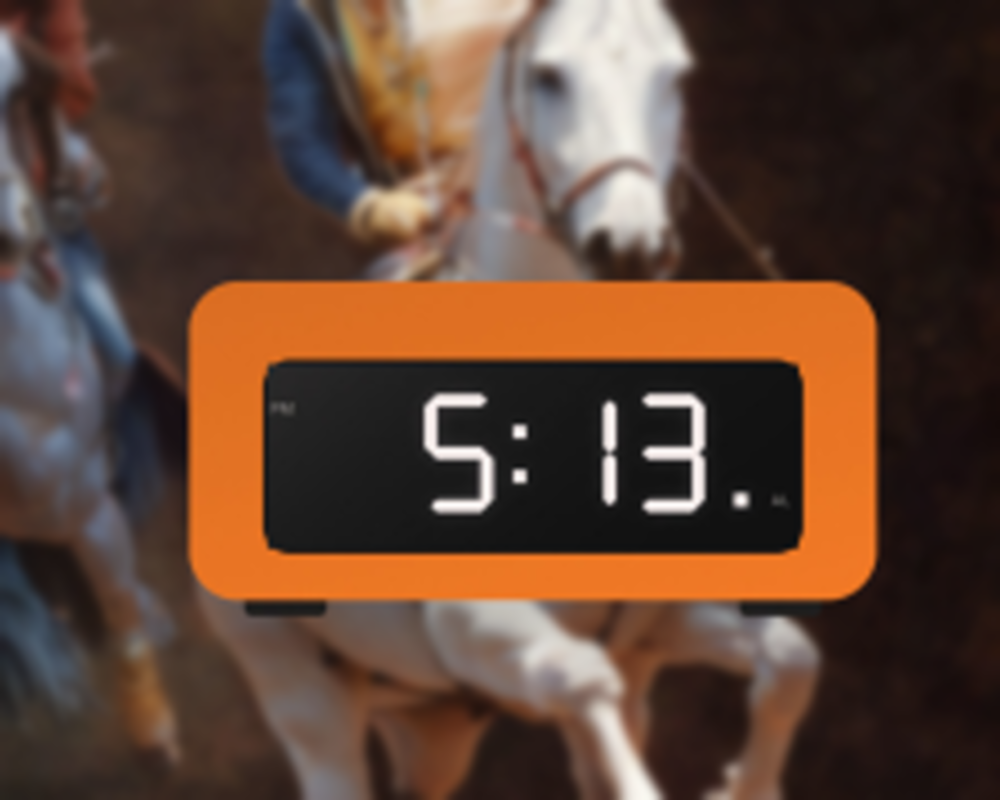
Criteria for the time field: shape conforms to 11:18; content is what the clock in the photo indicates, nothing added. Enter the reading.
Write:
5:13
